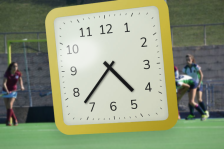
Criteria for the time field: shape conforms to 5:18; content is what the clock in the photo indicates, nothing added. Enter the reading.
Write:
4:37
